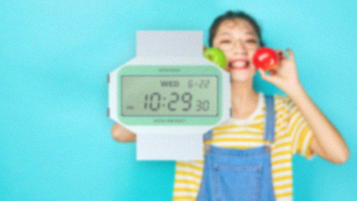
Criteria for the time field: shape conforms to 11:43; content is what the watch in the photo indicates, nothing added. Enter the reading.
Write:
10:29
